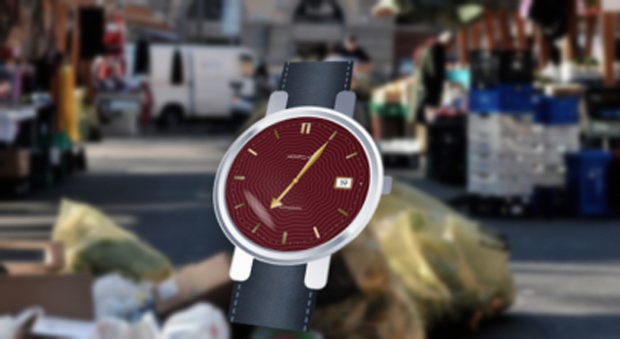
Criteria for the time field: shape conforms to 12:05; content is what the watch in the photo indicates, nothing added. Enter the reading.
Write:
7:05
